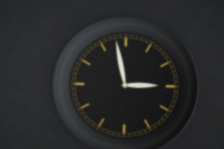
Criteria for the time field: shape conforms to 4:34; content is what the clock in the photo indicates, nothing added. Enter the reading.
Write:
2:58
